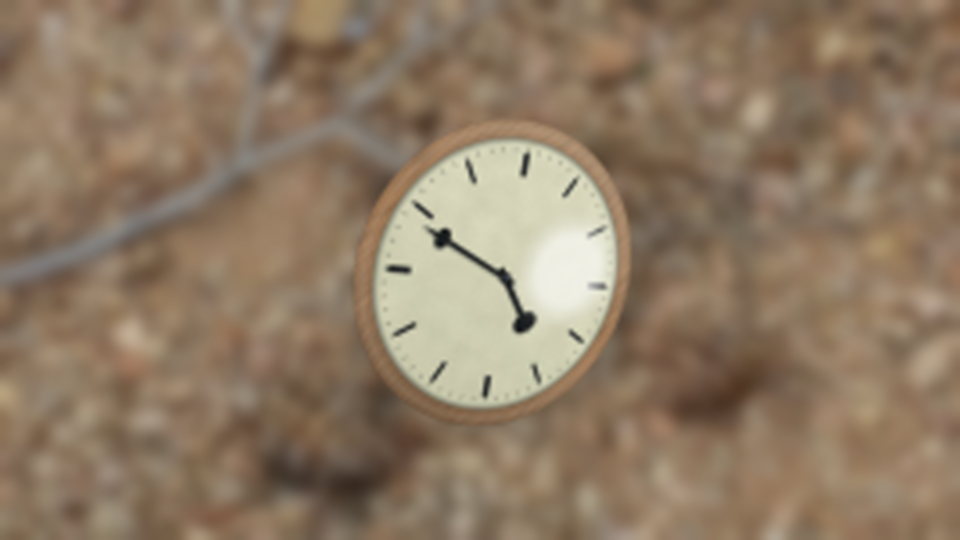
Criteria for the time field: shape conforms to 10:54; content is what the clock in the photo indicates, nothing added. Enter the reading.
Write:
4:49
